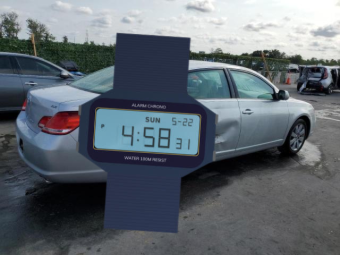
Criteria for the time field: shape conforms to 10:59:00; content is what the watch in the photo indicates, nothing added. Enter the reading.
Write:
4:58:31
